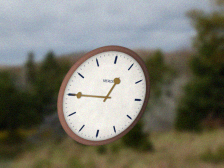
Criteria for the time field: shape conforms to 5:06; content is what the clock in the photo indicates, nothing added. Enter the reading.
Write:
12:45
